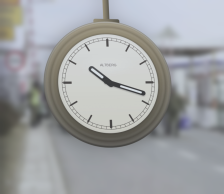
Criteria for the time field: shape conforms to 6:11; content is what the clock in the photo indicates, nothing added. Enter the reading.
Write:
10:18
